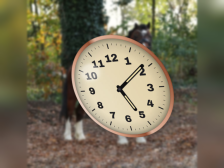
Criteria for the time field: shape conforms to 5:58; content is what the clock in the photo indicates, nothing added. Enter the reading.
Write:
5:09
